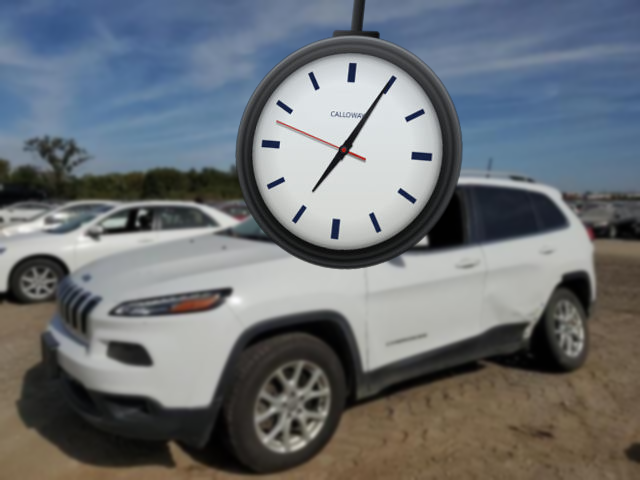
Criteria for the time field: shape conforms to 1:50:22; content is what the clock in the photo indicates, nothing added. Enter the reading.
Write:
7:04:48
